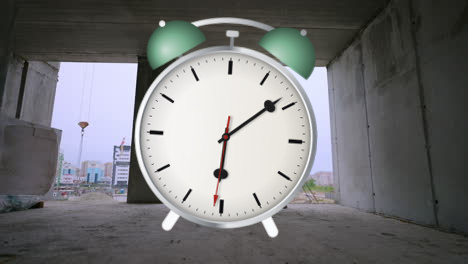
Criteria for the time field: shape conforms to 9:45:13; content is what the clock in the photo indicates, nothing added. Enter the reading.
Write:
6:08:31
